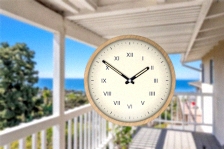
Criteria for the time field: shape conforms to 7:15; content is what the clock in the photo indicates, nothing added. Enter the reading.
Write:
1:51
